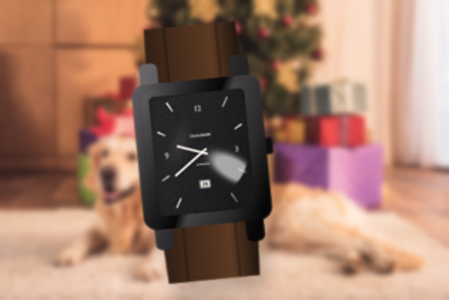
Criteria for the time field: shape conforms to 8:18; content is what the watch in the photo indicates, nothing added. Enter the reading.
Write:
9:39
